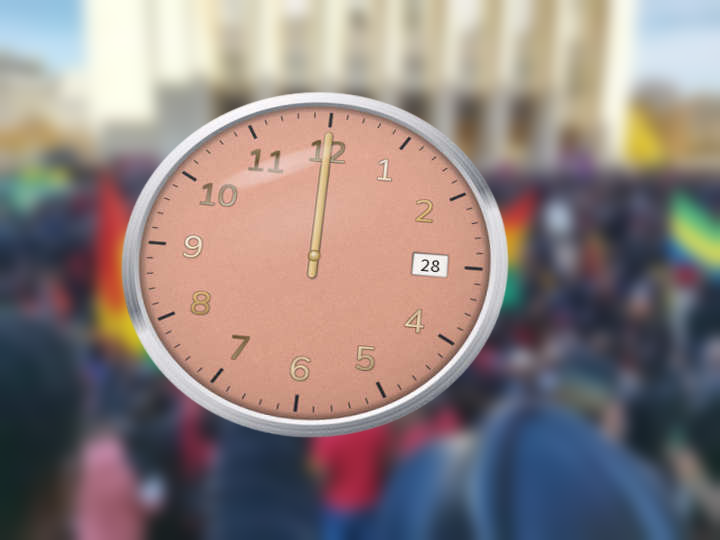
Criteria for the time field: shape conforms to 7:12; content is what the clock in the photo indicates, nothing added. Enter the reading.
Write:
12:00
